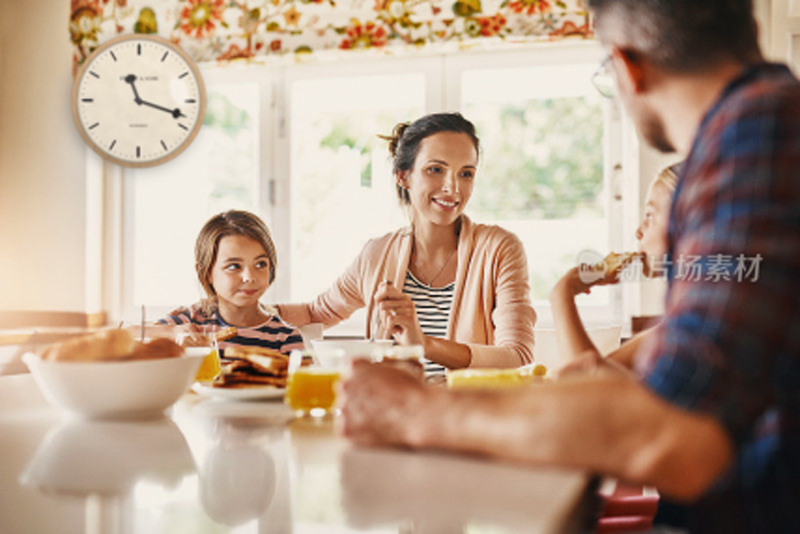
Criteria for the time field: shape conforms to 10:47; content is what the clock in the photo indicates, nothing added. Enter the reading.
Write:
11:18
